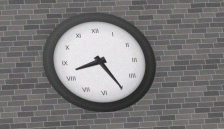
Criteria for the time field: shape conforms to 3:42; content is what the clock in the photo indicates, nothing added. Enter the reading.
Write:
8:25
